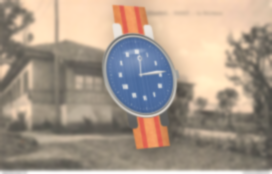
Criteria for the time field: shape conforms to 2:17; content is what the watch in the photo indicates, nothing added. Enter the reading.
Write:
12:14
